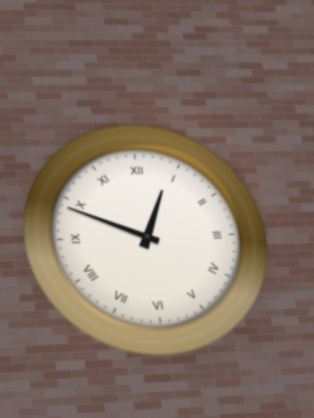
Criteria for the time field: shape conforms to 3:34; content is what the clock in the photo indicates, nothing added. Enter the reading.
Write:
12:49
